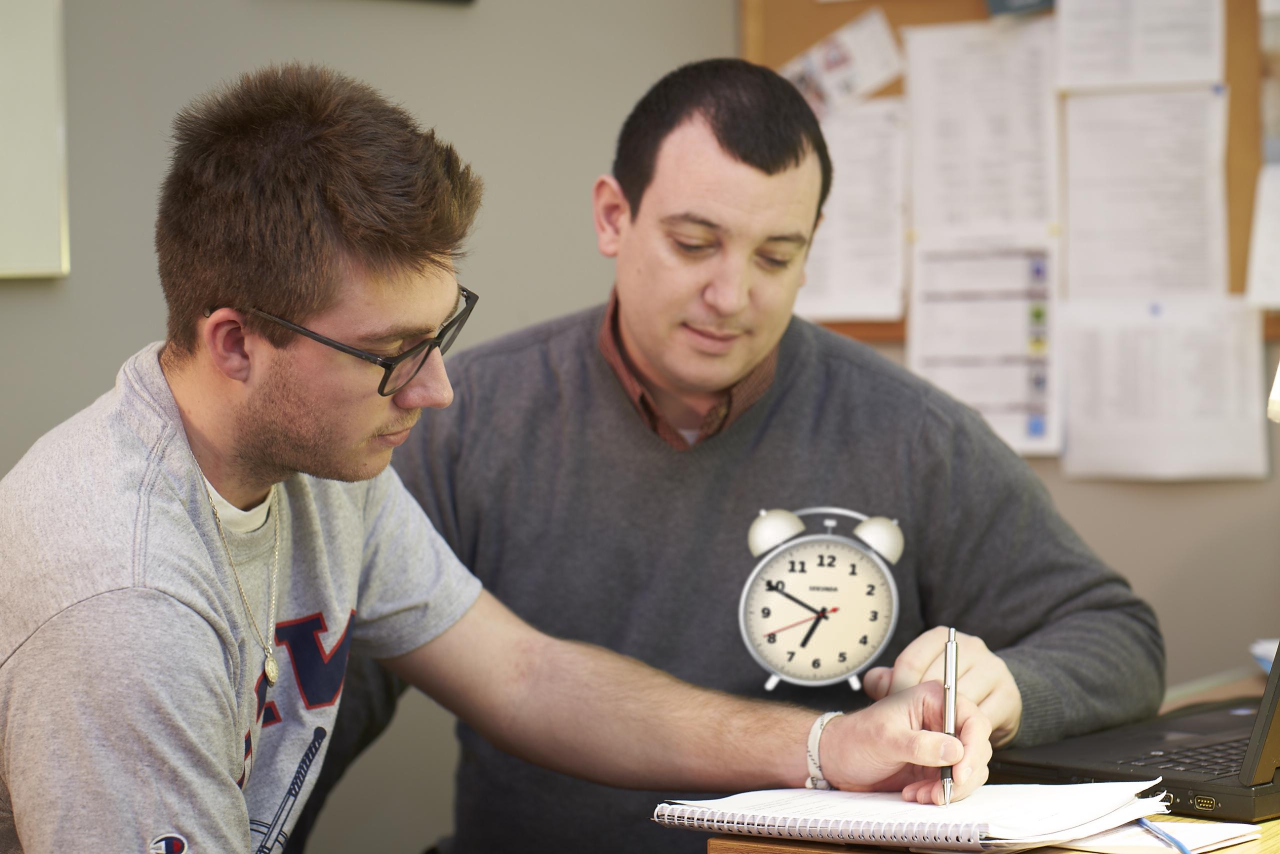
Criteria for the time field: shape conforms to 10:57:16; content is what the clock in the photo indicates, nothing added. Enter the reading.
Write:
6:49:41
